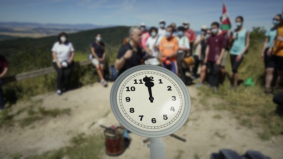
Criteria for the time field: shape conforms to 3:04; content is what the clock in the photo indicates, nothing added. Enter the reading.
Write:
11:59
